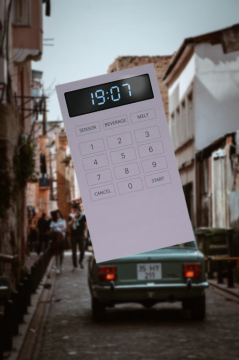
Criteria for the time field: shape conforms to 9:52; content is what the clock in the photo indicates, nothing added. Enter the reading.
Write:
19:07
